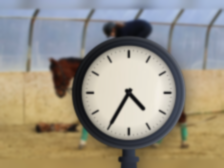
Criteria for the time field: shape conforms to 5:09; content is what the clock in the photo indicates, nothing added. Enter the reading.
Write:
4:35
